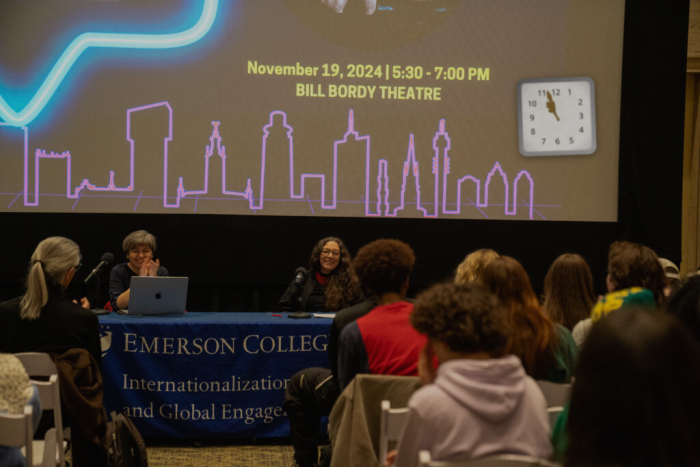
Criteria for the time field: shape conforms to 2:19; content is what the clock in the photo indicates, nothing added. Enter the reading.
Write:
10:57
